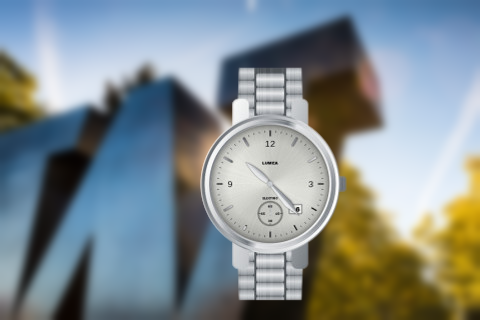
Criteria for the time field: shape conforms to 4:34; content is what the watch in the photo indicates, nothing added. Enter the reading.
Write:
10:23
